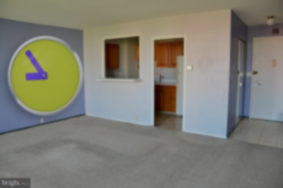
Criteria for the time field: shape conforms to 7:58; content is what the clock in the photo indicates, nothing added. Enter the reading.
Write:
8:54
